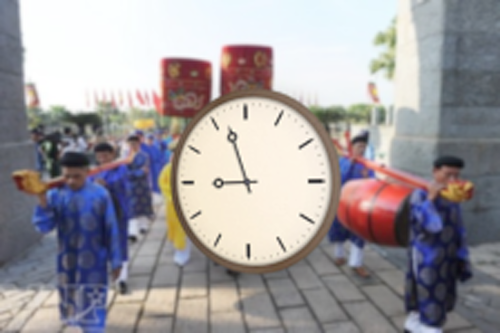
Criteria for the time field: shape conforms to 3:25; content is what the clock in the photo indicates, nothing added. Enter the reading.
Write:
8:57
